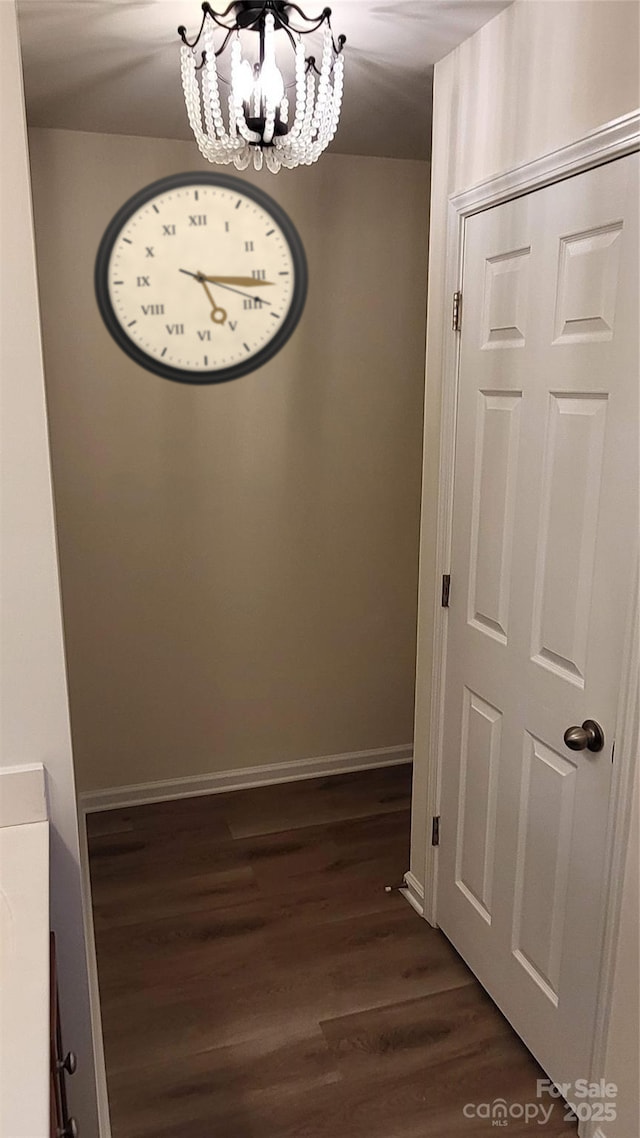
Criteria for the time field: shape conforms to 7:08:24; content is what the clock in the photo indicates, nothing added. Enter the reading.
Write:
5:16:19
